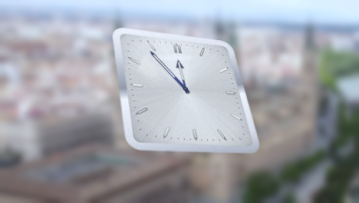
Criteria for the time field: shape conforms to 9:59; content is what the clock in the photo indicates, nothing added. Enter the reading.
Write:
11:54
